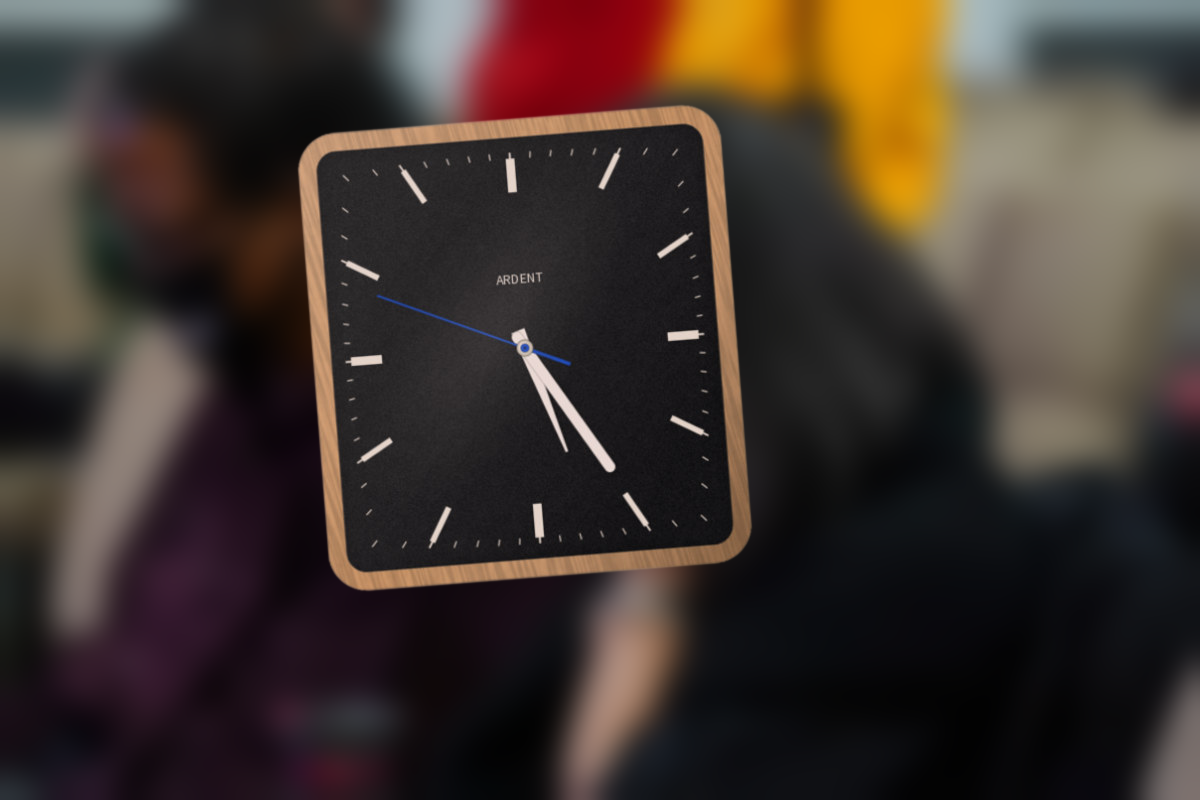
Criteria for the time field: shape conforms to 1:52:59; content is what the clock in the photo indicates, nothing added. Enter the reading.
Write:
5:24:49
